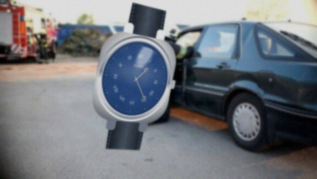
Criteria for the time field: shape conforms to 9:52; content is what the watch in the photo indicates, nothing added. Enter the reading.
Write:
1:24
